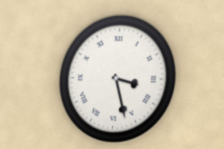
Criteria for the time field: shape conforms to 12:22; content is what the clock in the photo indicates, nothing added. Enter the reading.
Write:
3:27
